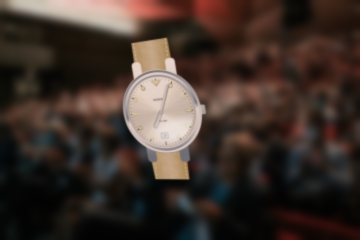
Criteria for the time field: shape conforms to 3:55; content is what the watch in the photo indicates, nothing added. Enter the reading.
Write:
7:04
